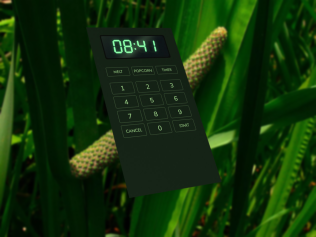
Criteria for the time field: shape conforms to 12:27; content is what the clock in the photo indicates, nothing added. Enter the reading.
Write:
8:41
